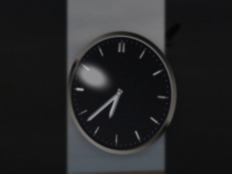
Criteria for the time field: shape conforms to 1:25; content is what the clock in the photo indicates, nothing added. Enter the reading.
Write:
6:38
